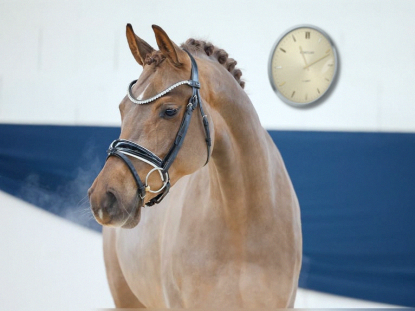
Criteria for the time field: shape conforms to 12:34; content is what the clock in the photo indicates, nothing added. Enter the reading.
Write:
11:11
